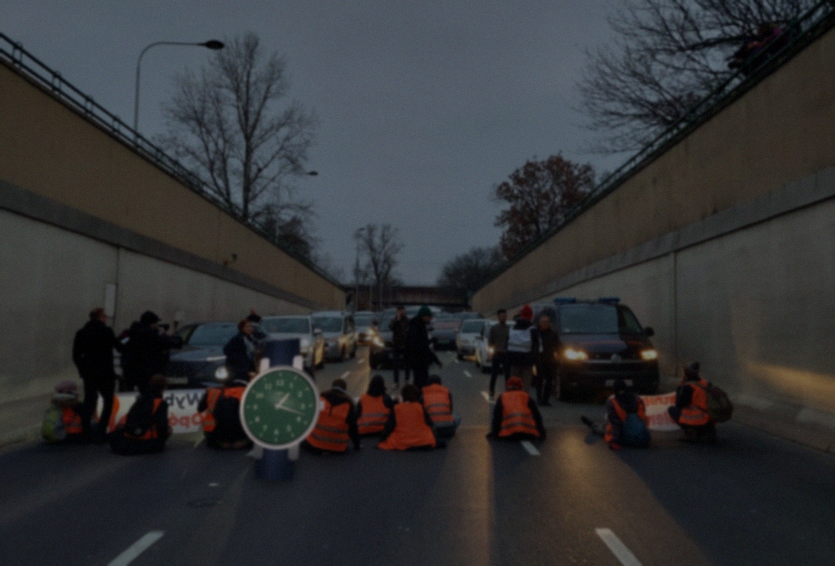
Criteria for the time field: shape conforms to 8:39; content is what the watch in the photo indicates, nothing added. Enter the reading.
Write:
1:18
